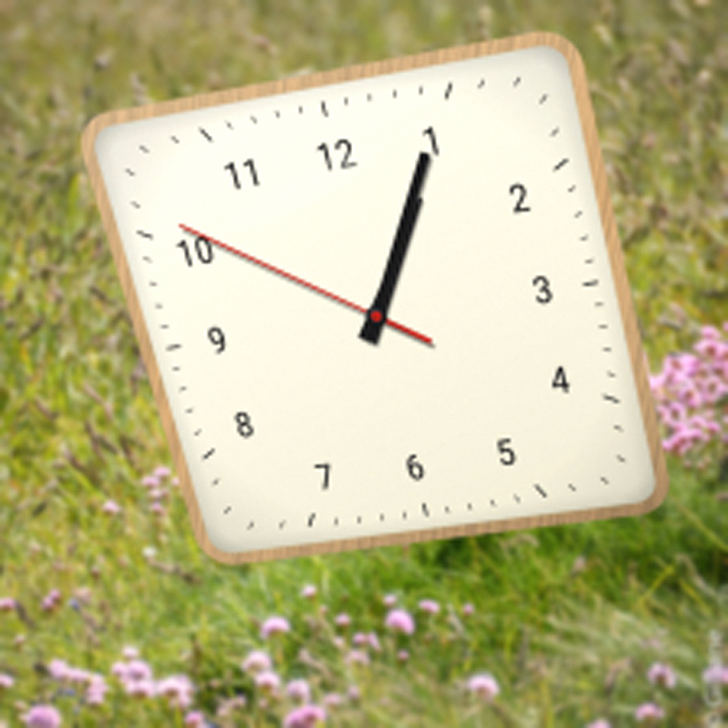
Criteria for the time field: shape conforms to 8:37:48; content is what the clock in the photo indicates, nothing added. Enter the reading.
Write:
1:04:51
